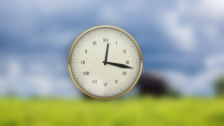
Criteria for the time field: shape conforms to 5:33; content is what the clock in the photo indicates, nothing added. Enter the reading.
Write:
12:17
